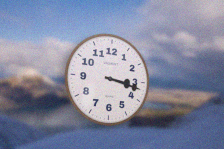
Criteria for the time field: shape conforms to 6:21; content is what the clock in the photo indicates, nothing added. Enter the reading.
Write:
3:17
